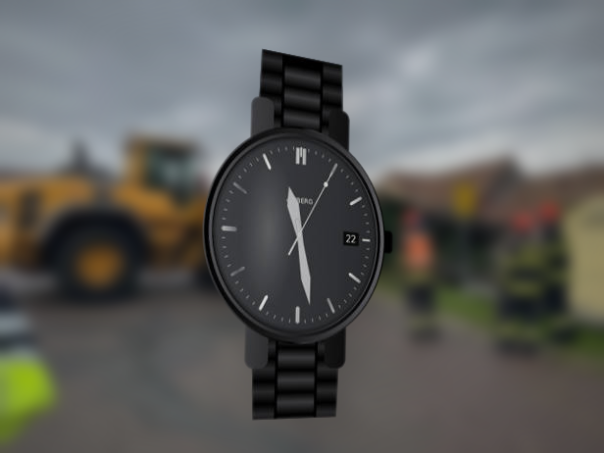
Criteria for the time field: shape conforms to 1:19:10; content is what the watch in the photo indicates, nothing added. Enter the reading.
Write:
11:28:05
